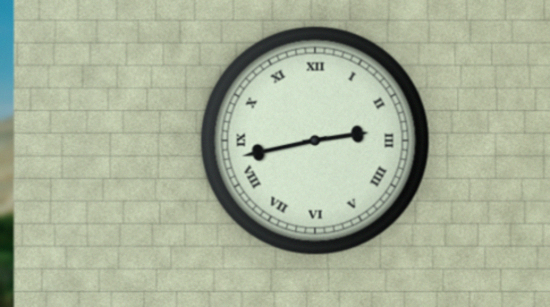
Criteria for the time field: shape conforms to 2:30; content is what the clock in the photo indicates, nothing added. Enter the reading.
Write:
2:43
